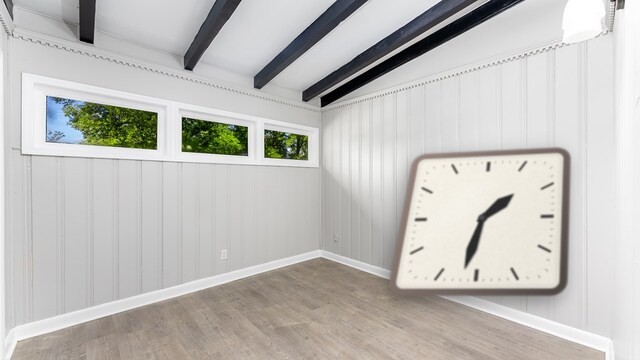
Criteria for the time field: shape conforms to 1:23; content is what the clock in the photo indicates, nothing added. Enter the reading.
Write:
1:32
